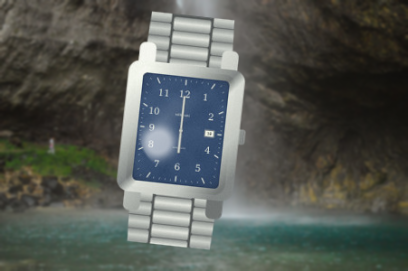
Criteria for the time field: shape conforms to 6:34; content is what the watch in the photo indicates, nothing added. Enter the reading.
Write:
6:00
